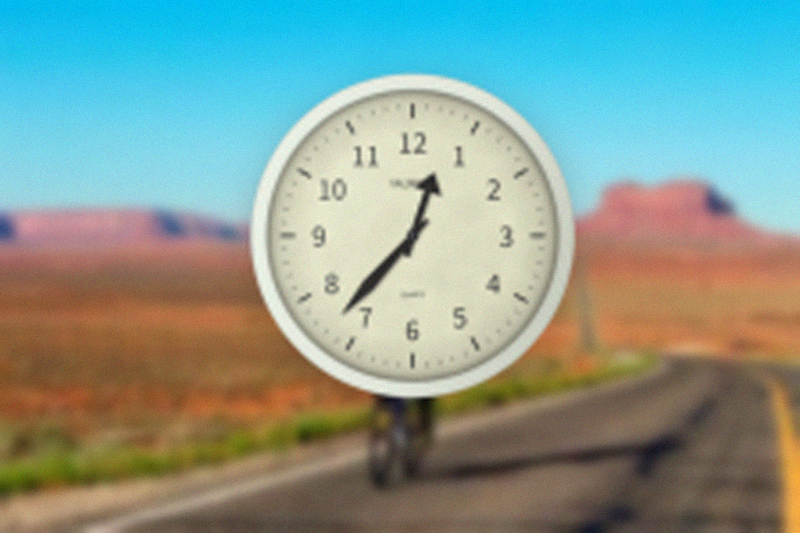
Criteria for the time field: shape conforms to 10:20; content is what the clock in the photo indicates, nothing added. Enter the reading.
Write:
12:37
